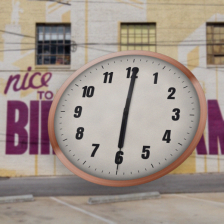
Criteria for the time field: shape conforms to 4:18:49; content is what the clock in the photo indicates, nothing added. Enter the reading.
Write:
6:00:30
